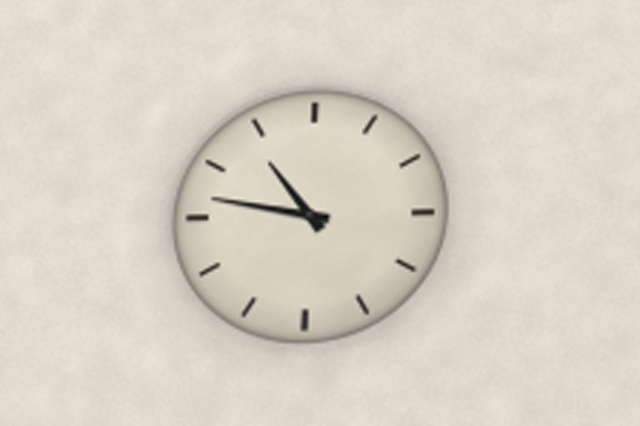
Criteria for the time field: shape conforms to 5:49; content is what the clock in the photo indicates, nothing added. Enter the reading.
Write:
10:47
